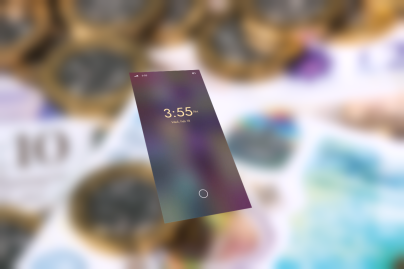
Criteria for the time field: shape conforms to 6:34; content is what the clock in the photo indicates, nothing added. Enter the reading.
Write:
3:55
